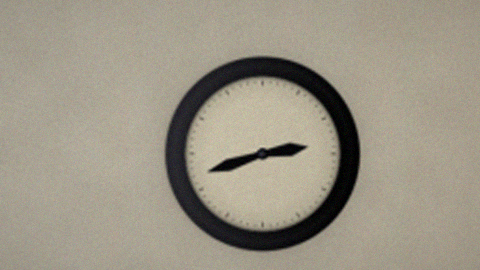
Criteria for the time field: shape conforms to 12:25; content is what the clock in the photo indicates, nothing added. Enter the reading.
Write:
2:42
